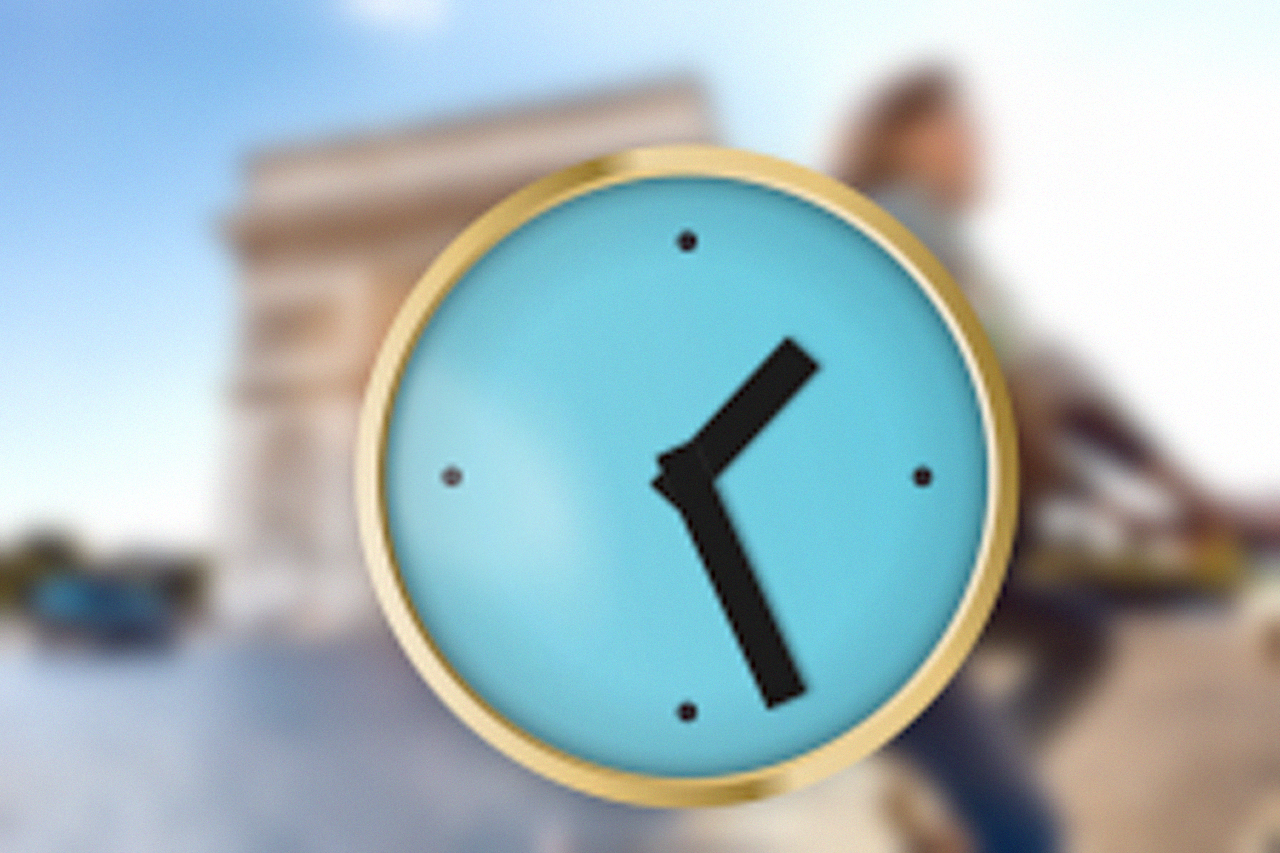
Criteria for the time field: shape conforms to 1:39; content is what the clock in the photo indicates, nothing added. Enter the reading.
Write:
1:26
